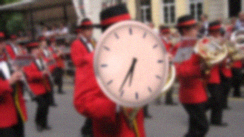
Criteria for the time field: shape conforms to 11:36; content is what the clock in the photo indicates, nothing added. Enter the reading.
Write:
6:36
